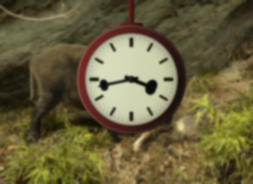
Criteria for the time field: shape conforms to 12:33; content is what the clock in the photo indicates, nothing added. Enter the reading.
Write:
3:43
